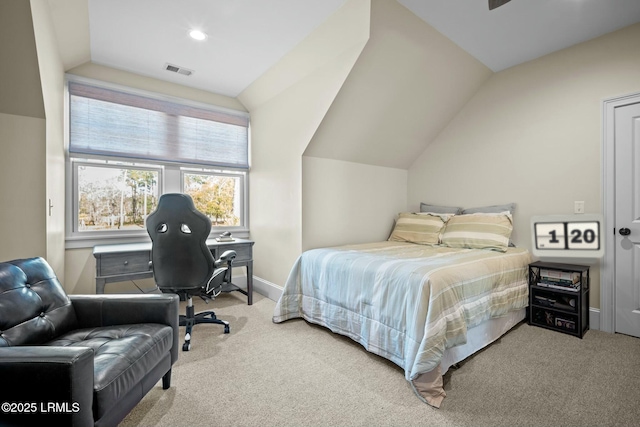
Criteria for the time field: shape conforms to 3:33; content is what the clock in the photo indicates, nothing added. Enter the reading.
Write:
1:20
